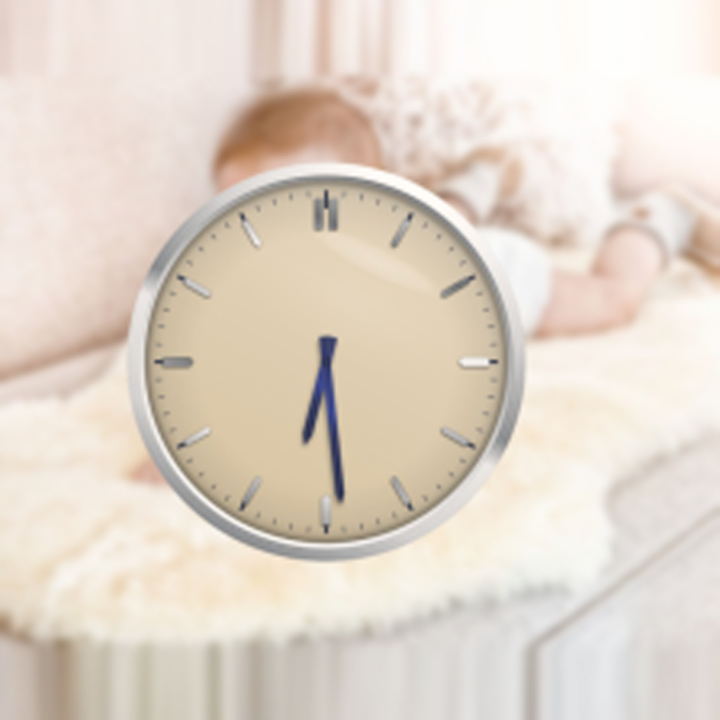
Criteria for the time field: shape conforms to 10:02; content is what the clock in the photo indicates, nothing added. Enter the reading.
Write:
6:29
